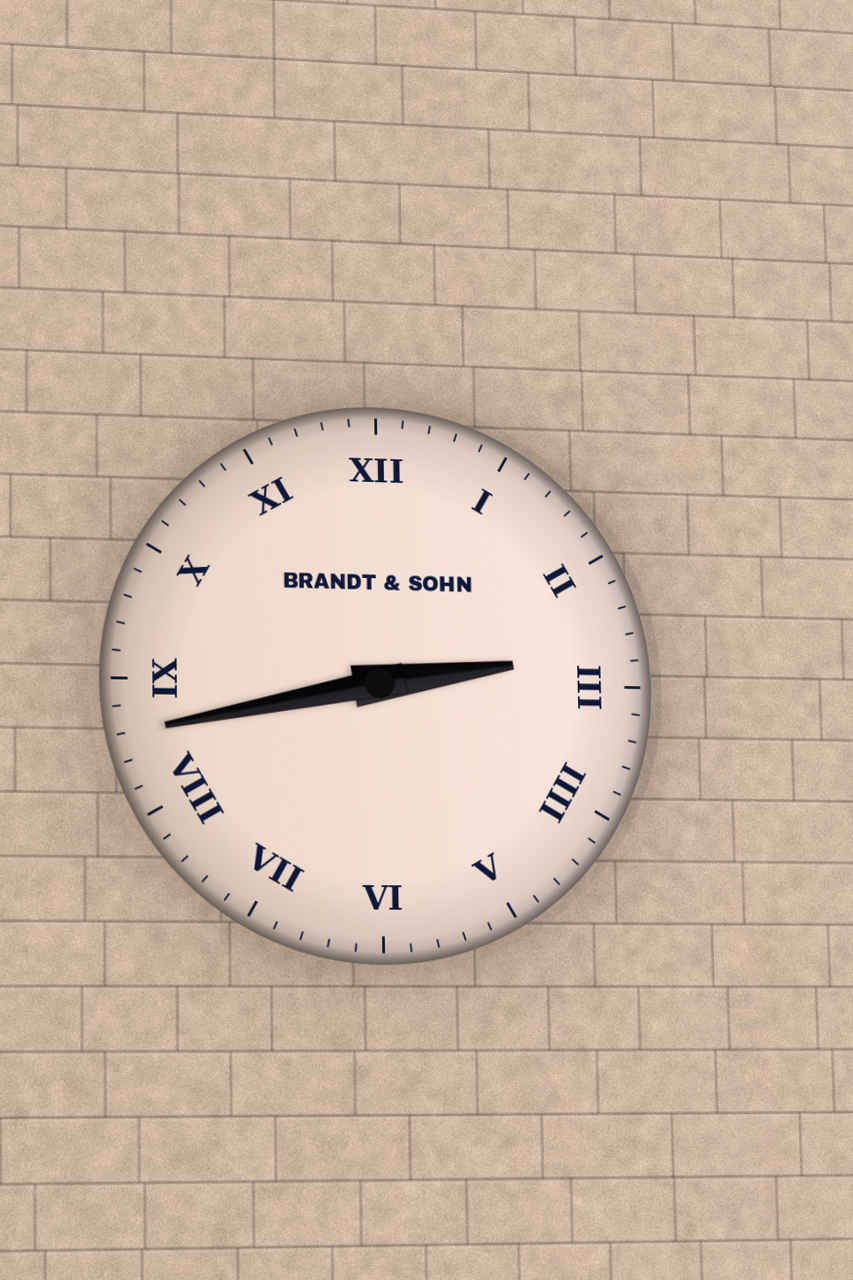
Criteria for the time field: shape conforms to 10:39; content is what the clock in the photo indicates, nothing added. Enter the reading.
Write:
2:43
